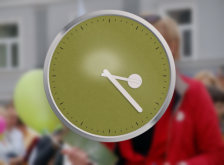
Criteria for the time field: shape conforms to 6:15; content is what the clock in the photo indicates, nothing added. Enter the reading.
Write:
3:23
